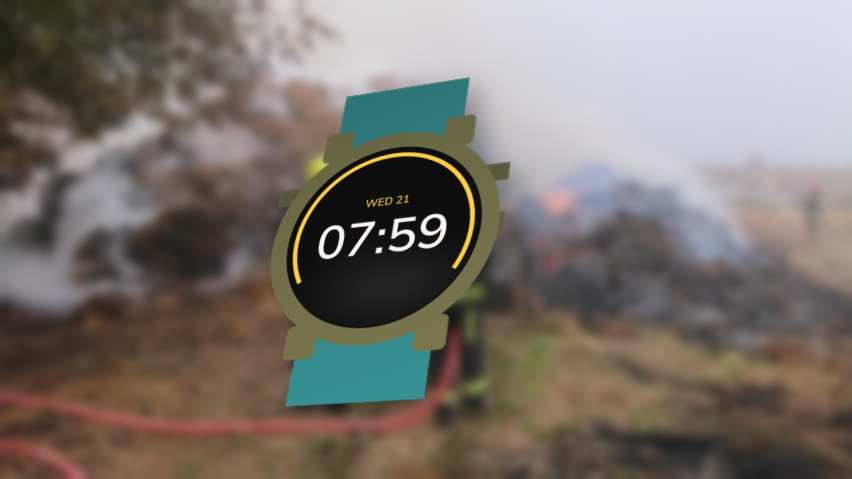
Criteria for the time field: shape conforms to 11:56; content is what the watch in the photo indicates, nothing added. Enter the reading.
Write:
7:59
